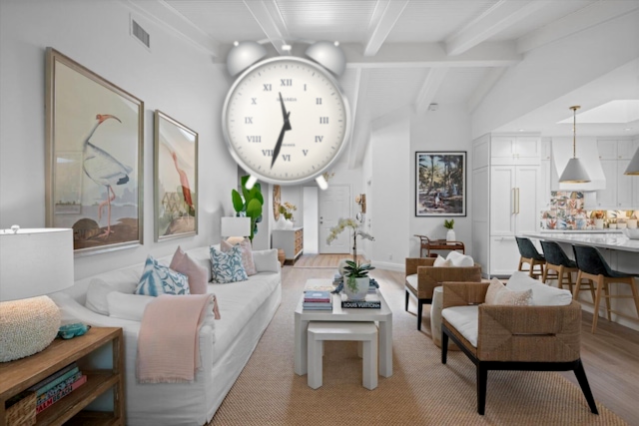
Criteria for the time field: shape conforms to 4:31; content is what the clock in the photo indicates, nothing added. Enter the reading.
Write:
11:33
